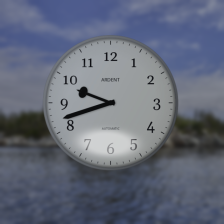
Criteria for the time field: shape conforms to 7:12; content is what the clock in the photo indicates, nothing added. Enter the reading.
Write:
9:42
